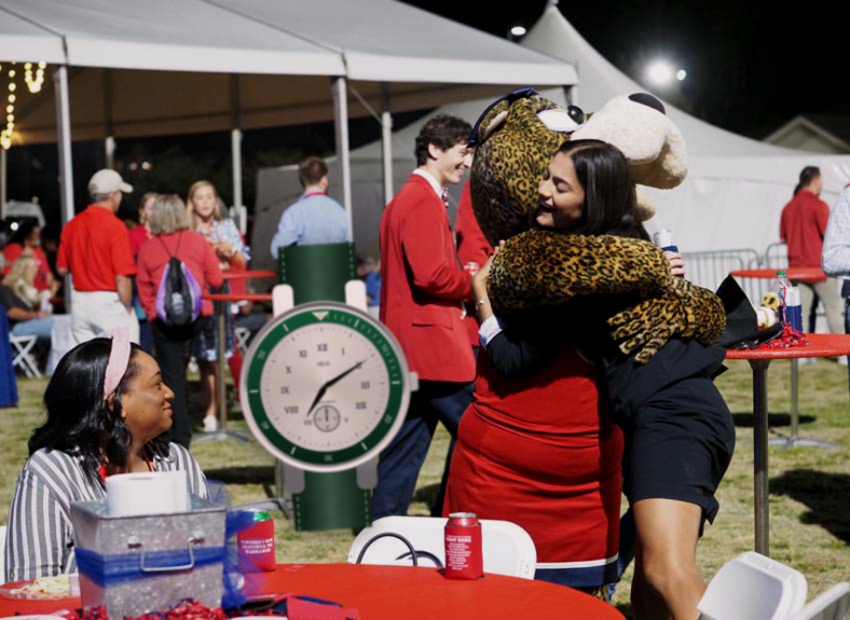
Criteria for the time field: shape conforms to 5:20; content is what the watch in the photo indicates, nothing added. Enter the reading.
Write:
7:10
